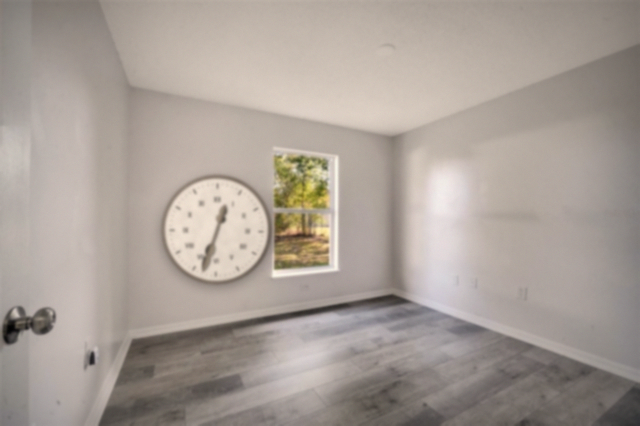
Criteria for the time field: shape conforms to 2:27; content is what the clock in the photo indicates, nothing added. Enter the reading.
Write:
12:33
